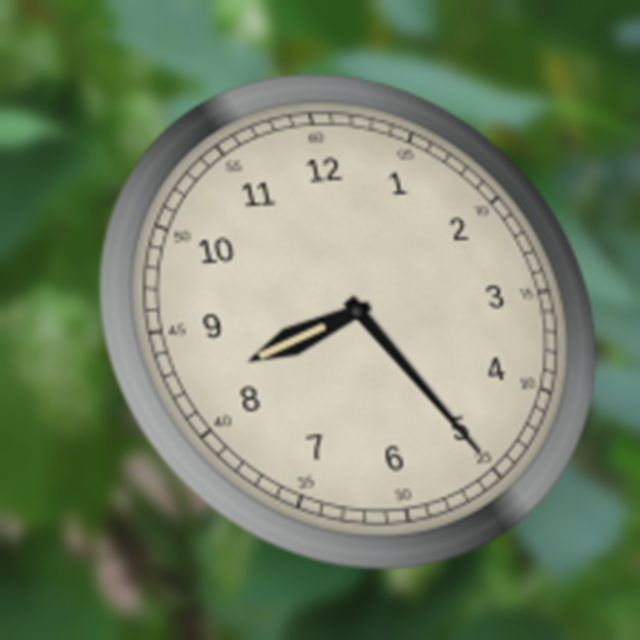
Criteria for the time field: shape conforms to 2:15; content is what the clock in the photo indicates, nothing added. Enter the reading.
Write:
8:25
